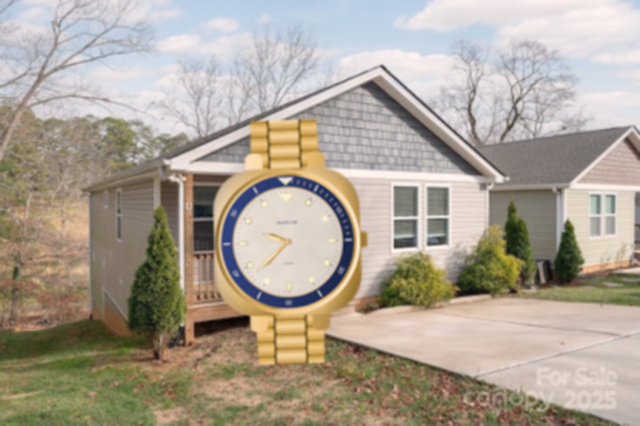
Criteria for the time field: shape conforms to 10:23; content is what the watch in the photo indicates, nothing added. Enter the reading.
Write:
9:38
